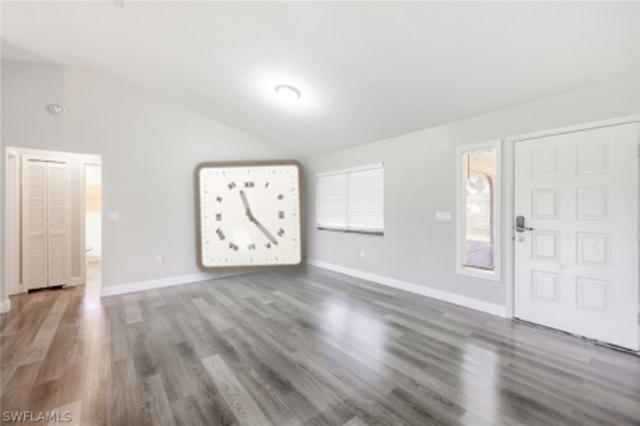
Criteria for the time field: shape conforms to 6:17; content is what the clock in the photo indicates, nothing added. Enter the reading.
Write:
11:23
